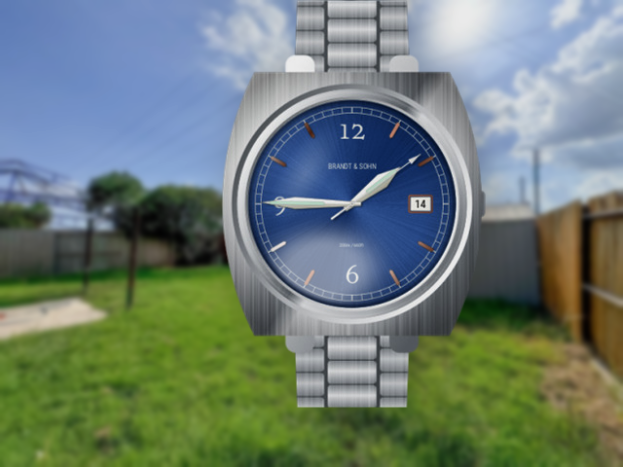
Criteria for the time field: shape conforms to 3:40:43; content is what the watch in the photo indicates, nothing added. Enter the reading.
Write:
1:45:09
